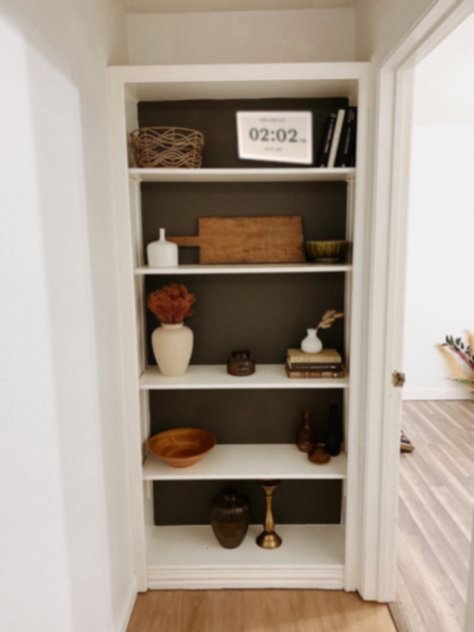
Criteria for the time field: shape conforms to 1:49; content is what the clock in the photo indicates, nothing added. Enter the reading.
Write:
2:02
